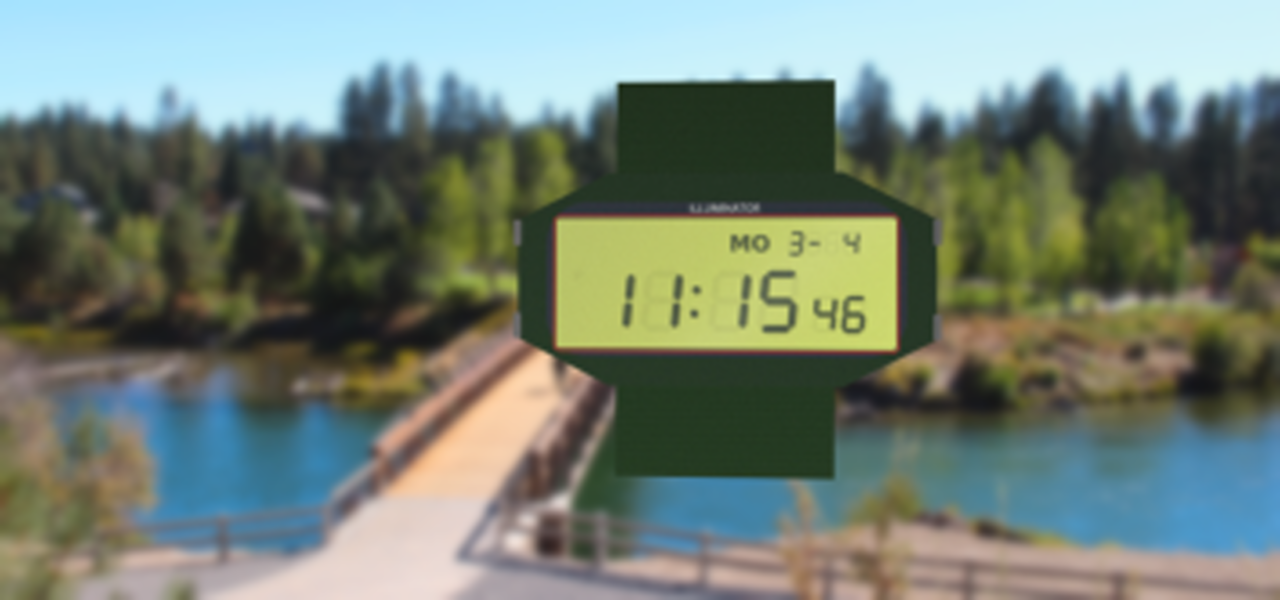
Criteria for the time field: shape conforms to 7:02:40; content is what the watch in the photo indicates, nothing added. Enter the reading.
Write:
11:15:46
